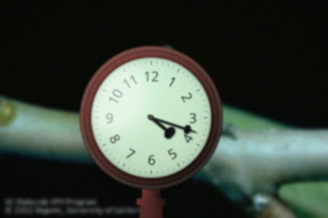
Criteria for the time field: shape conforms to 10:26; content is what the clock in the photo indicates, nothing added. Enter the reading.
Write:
4:18
